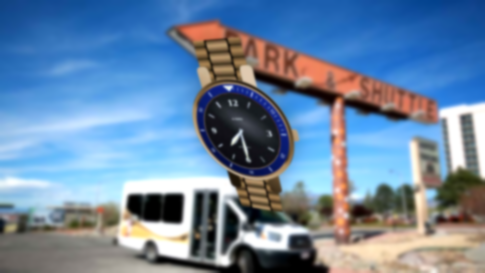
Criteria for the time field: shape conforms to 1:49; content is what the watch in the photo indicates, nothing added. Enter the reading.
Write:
7:30
